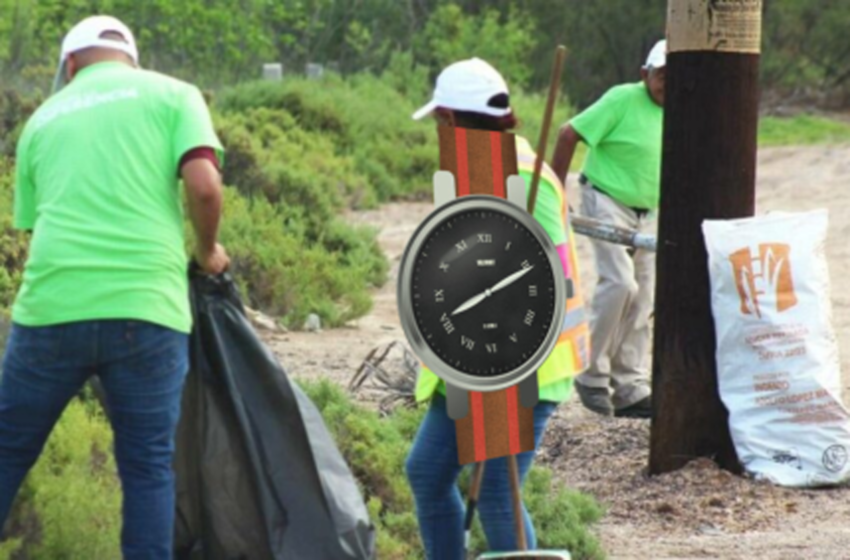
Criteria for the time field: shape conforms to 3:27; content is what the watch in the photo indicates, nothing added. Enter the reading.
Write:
8:11
